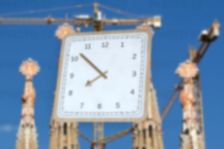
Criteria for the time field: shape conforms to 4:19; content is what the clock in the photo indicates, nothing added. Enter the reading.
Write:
7:52
